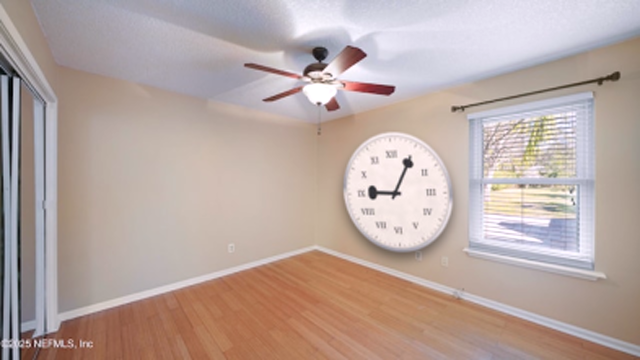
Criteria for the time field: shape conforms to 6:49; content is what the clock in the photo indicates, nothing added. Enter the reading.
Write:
9:05
